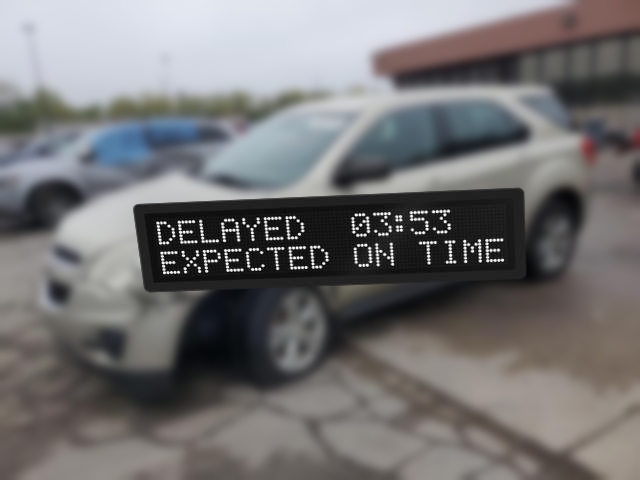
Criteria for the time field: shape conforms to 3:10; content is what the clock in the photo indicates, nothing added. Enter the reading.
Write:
3:53
